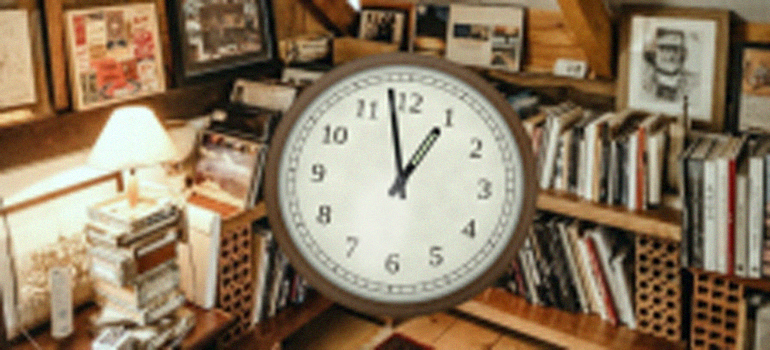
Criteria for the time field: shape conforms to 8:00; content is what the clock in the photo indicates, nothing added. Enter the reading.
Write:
12:58
